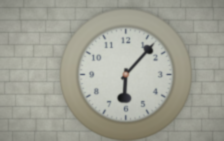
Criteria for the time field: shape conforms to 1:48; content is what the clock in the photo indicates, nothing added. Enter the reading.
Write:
6:07
